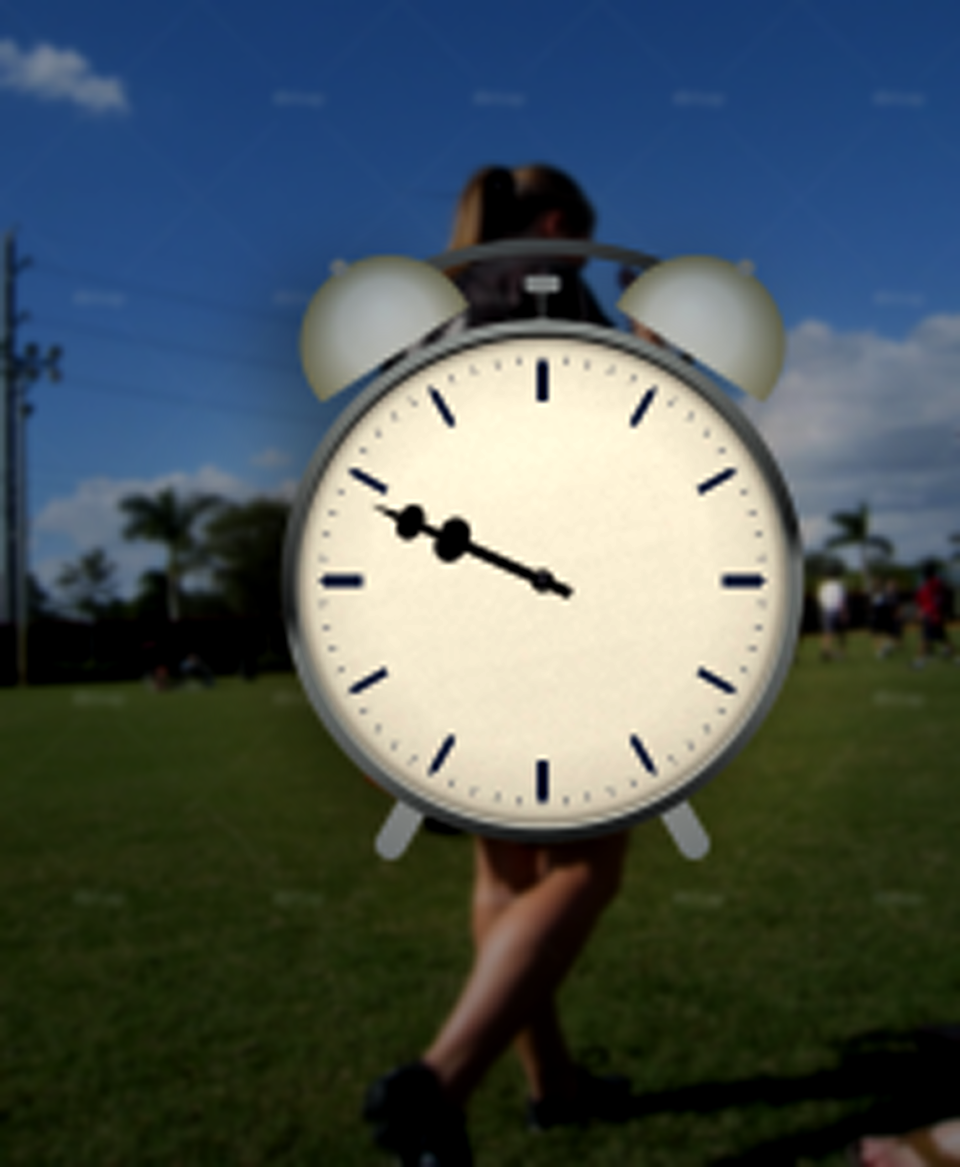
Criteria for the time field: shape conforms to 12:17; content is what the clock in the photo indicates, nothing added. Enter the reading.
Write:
9:49
